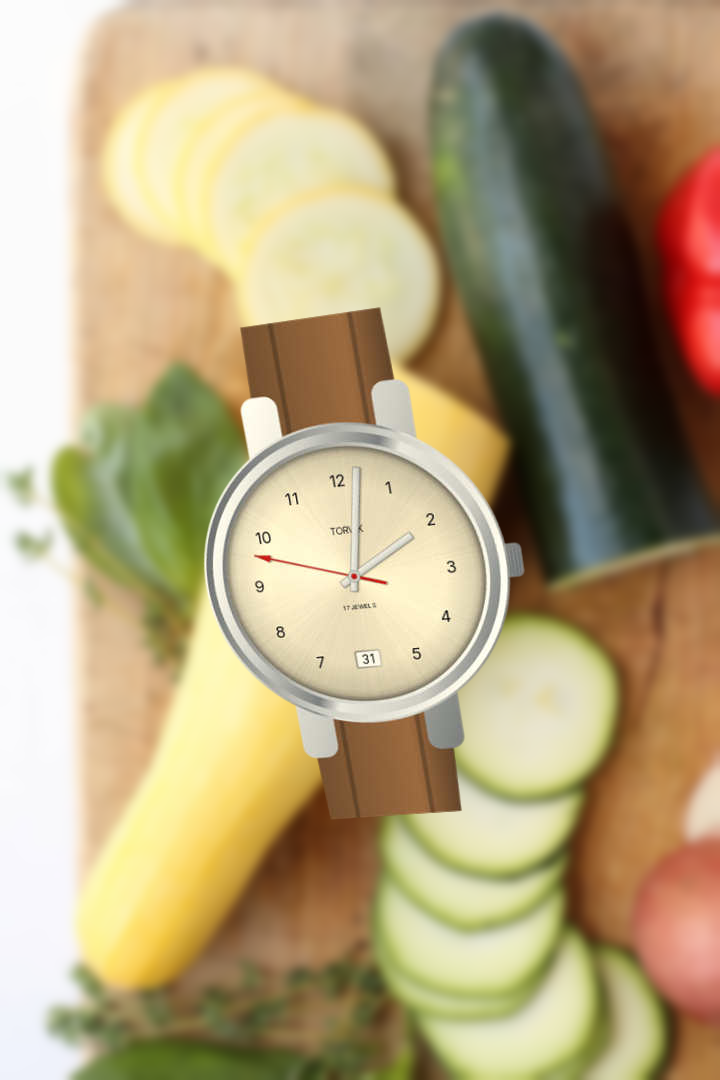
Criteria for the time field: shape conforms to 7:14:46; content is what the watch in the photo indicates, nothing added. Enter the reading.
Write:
2:01:48
